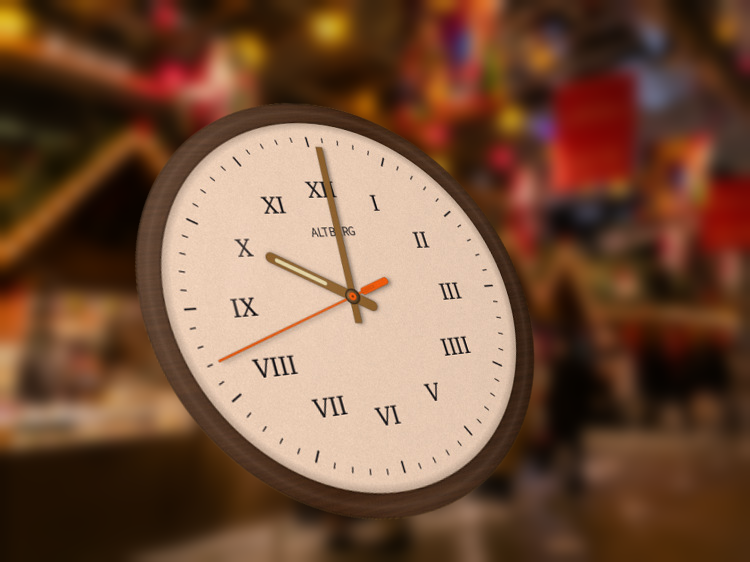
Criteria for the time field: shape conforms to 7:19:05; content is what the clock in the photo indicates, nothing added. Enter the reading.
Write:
10:00:42
